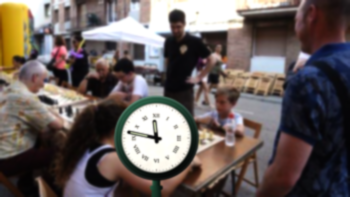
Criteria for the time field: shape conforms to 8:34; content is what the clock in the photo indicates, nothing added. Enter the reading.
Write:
11:47
